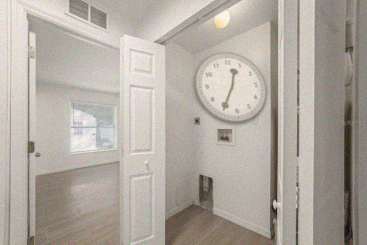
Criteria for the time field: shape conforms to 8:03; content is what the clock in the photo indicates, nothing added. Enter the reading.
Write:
12:35
